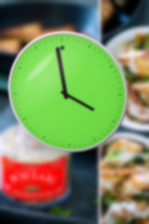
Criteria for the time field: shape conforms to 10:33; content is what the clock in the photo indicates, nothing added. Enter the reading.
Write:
3:59
